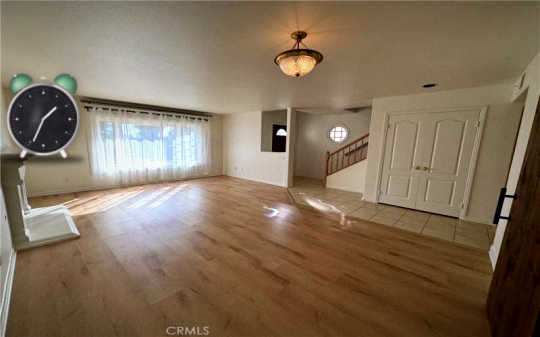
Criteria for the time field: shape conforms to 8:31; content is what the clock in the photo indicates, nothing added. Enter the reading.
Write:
1:34
